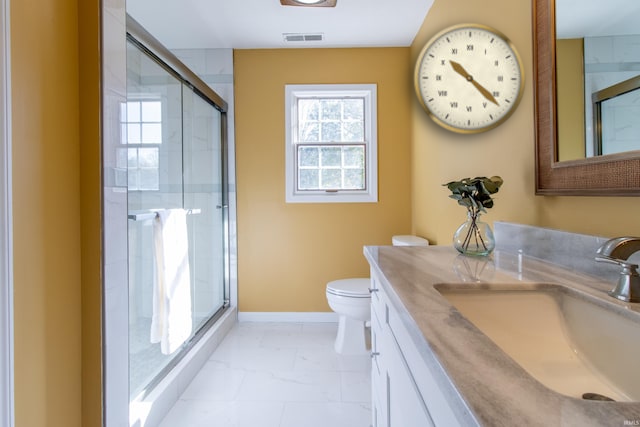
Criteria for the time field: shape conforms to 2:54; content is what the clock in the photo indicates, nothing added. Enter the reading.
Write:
10:22
